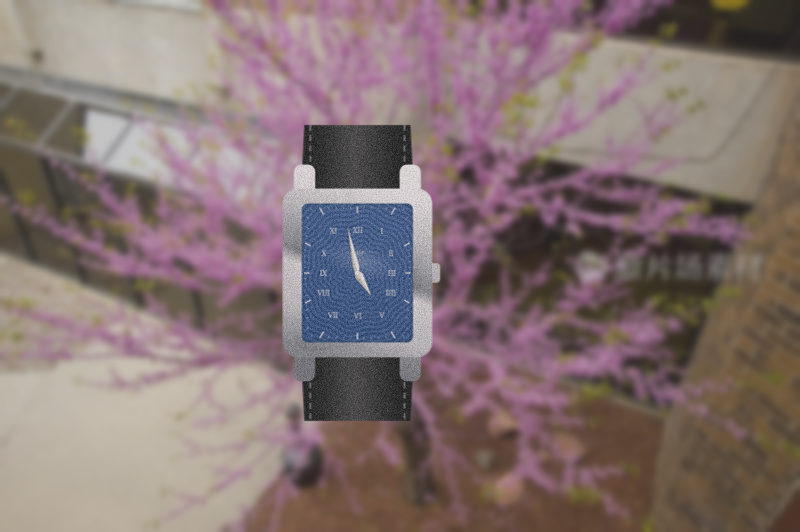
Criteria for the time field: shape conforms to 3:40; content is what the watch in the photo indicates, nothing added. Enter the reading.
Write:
4:58
